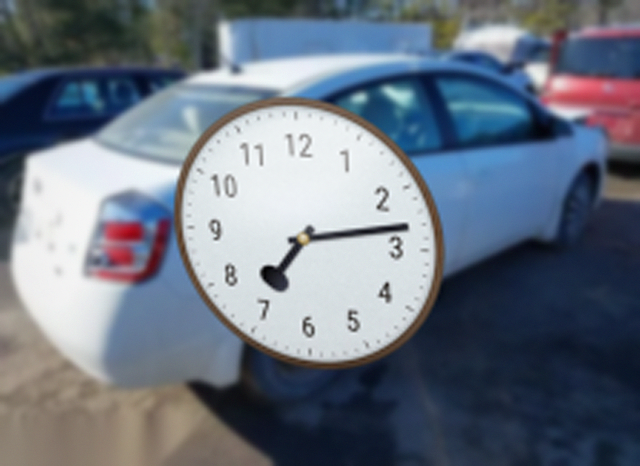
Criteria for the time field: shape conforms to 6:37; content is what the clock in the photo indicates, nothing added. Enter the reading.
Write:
7:13
